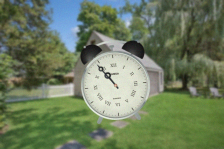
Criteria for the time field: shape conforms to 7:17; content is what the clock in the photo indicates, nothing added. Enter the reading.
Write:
10:54
